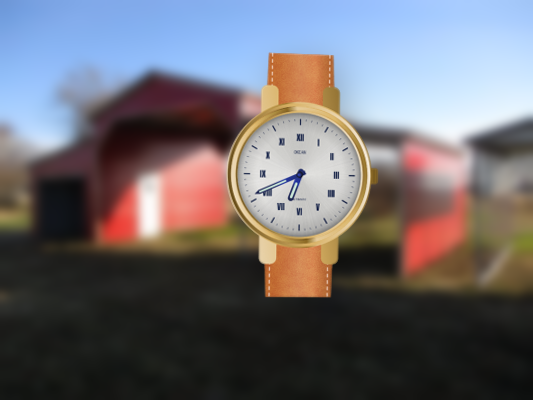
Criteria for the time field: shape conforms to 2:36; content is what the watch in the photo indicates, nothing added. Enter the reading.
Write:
6:41
